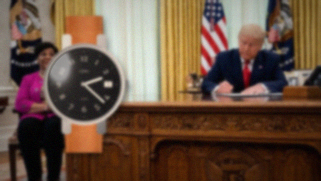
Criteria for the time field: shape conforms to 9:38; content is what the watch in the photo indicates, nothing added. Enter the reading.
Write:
2:22
